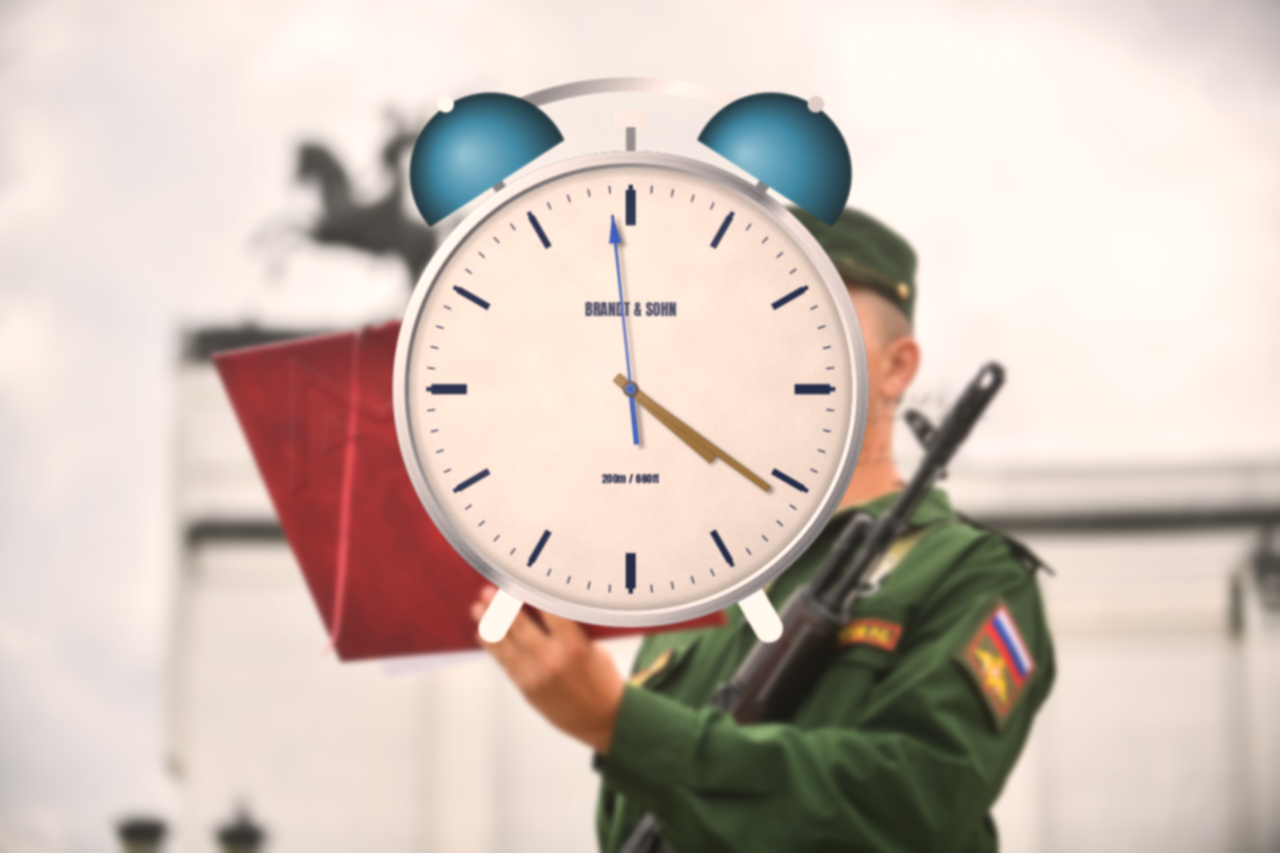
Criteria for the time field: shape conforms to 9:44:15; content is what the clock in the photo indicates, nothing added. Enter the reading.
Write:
4:20:59
